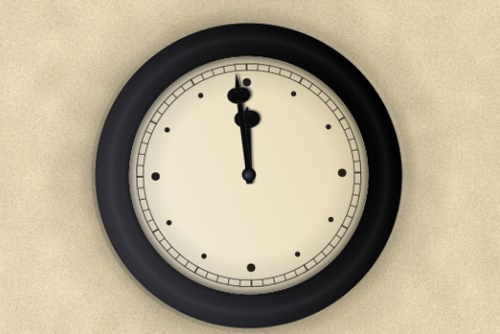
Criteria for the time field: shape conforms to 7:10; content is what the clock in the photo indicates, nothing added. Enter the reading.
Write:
11:59
